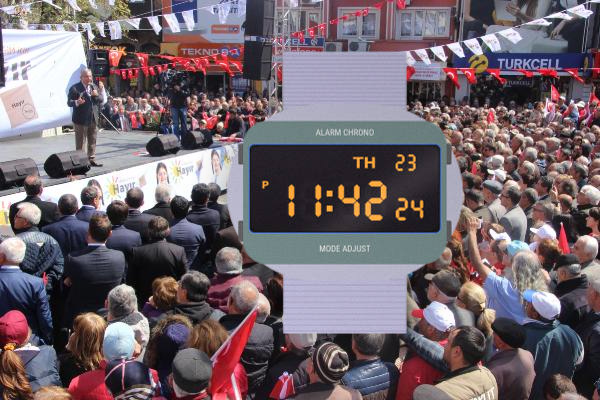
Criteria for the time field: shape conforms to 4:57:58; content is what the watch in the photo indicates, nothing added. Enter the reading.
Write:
11:42:24
